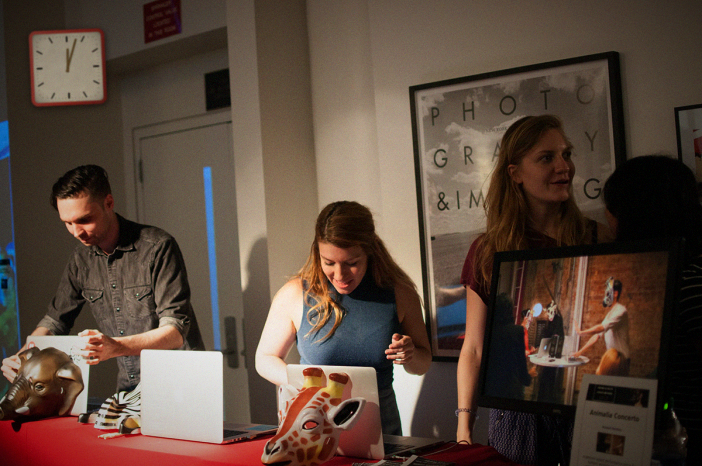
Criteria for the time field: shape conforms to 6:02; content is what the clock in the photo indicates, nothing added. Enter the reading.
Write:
12:03
